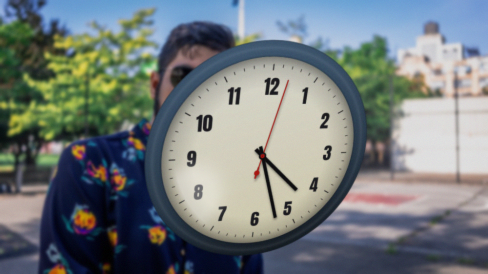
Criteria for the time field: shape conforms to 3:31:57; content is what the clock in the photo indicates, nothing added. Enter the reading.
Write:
4:27:02
